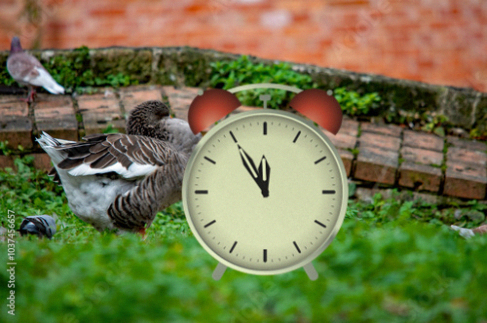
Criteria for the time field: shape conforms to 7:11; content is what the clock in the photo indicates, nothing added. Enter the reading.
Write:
11:55
